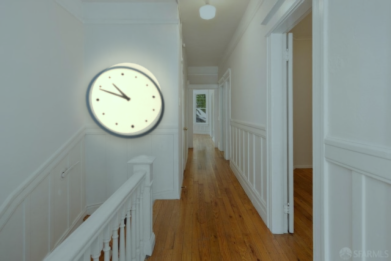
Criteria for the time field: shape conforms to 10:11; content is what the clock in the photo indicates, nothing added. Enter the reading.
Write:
10:49
